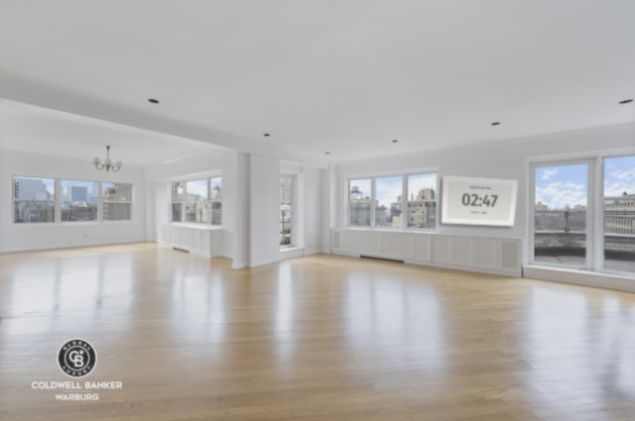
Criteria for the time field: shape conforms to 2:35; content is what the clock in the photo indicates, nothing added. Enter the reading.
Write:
2:47
